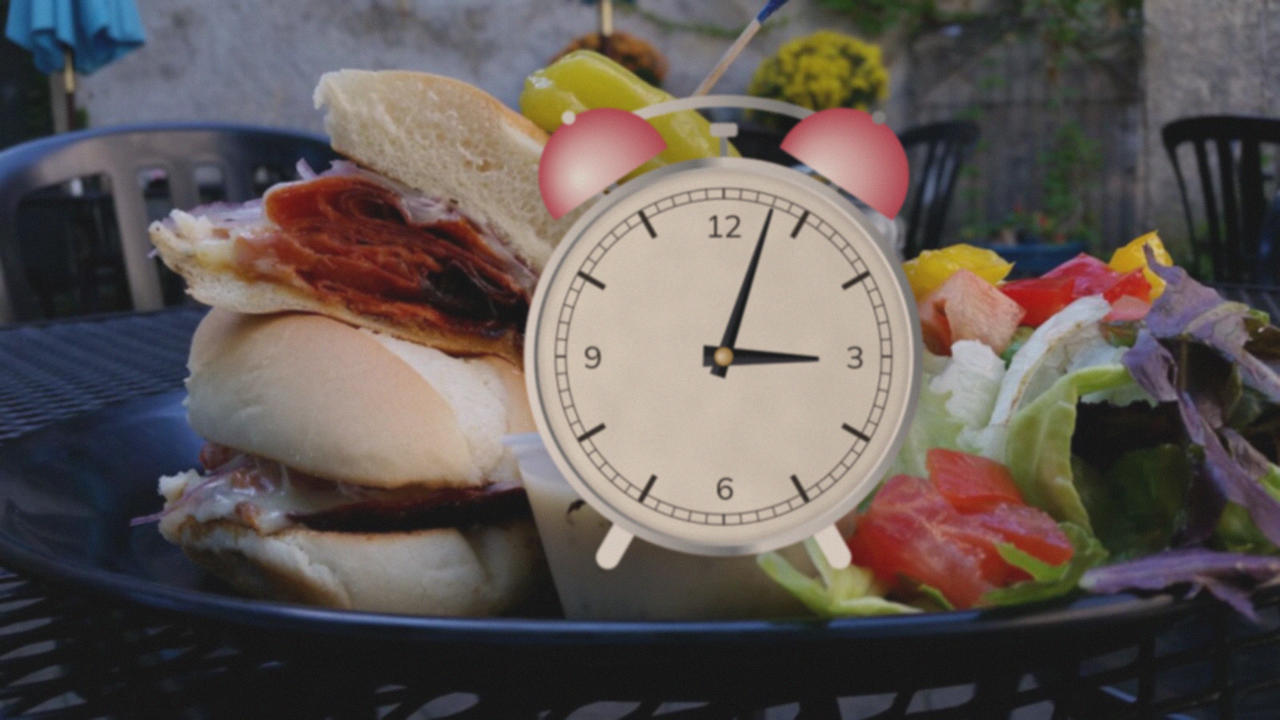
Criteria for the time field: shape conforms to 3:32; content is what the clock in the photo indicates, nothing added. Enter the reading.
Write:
3:03
